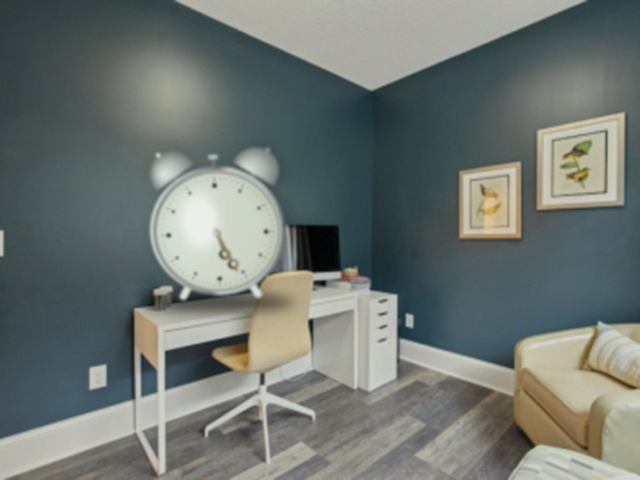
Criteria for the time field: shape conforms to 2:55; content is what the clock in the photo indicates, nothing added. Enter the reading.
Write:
5:26
